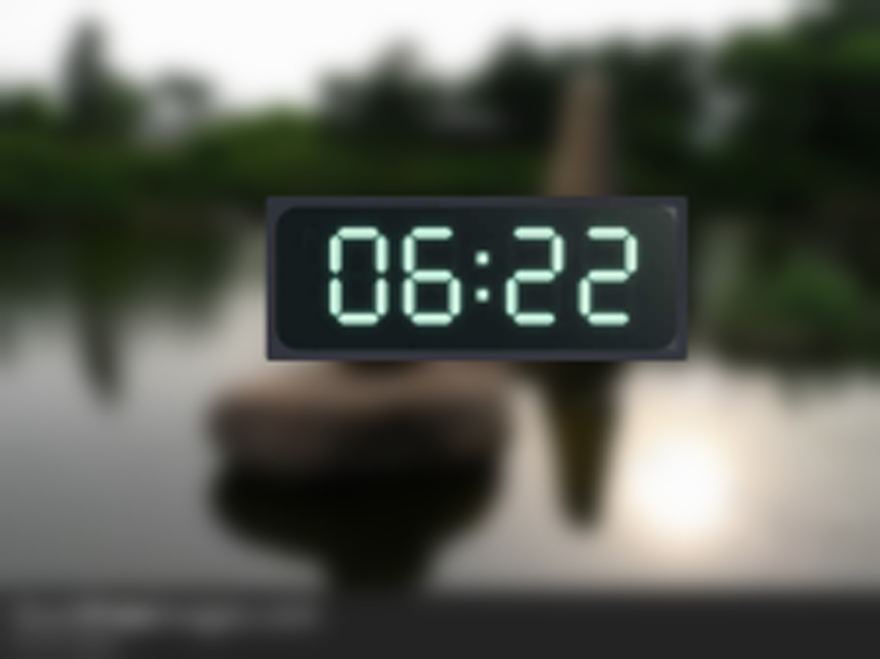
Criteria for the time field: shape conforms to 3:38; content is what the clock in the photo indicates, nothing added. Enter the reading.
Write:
6:22
